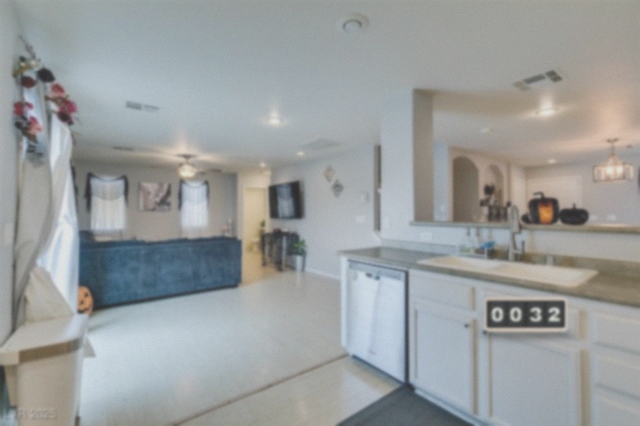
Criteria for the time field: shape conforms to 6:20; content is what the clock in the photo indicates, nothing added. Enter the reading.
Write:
0:32
